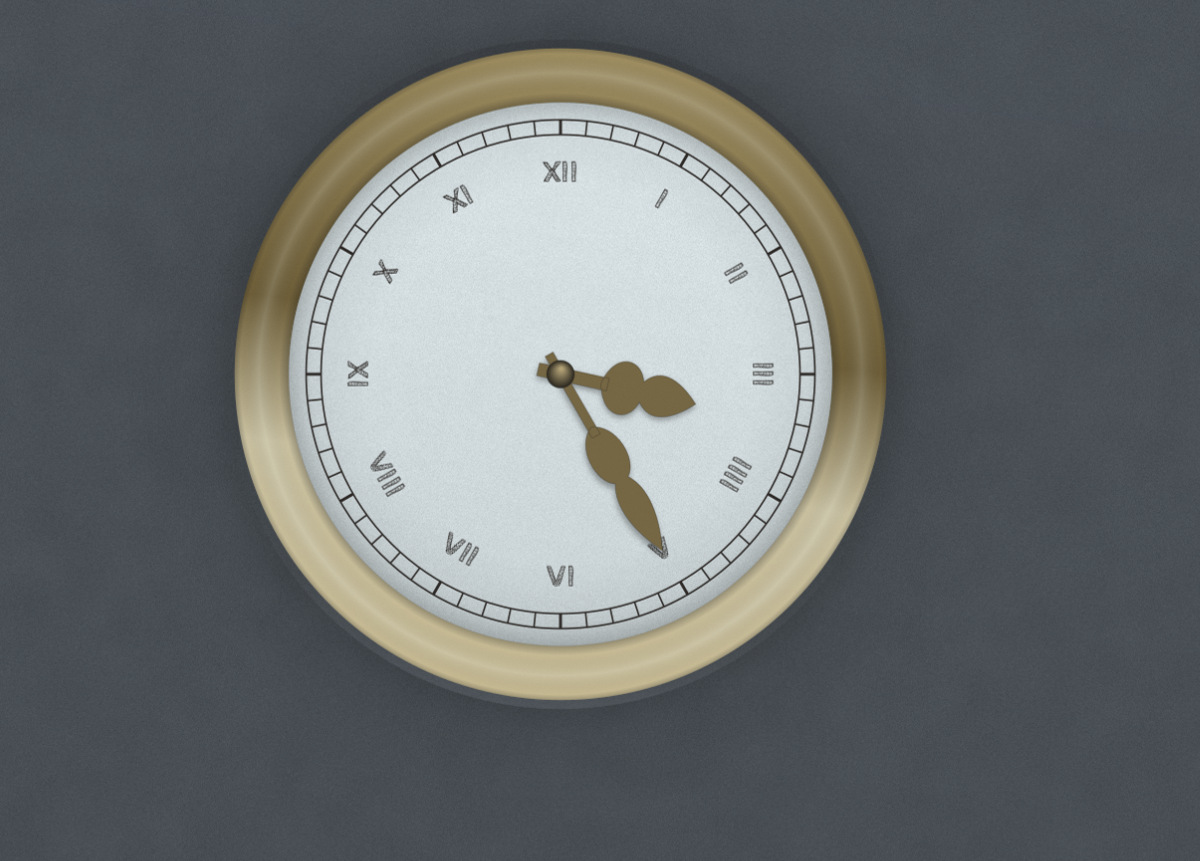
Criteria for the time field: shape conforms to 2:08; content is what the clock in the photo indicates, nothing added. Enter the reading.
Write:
3:25
